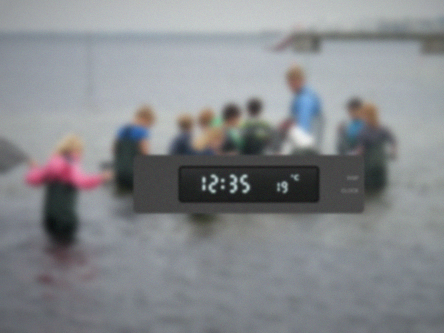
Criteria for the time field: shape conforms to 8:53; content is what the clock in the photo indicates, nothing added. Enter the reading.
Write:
12:35
